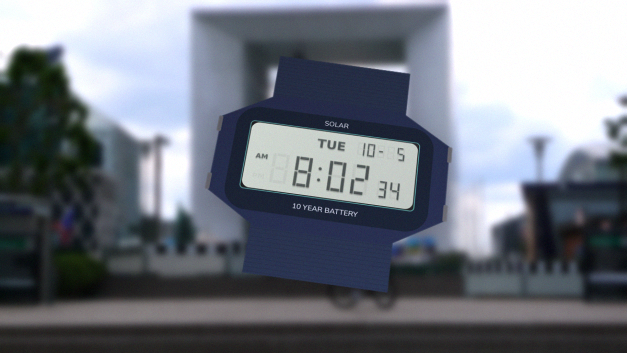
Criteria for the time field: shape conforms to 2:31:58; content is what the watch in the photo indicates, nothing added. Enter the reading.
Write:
8:02:34
